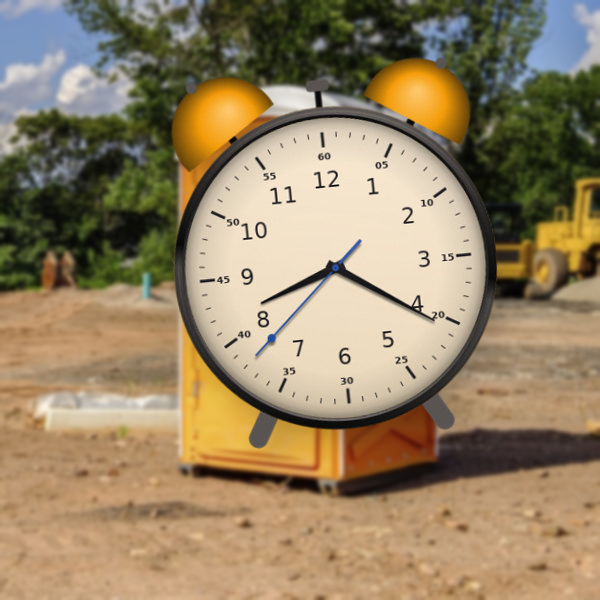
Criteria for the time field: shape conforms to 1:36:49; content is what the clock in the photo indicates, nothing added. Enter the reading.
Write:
8:20:38
